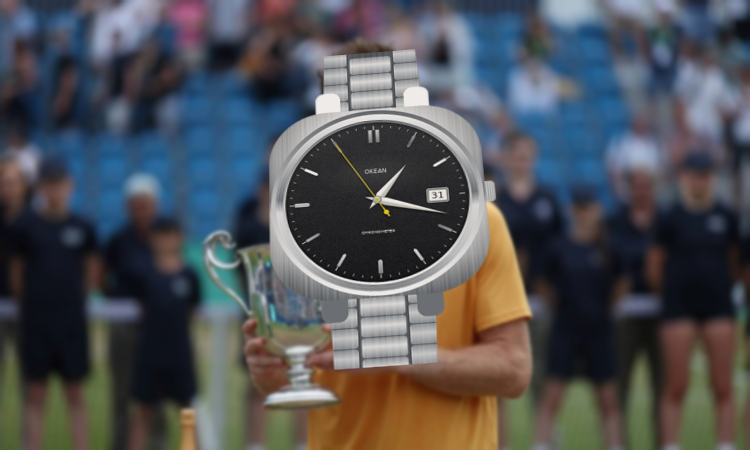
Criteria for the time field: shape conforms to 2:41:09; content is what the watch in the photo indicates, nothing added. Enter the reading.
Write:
1:17:55
